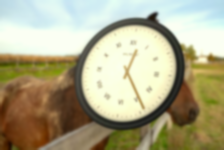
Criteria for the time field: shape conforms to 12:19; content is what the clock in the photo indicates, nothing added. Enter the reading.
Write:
12:24
